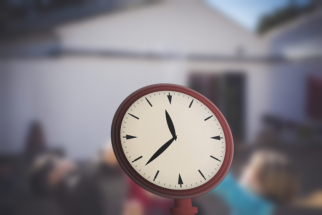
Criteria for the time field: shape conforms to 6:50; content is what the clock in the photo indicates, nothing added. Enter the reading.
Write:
11:38
